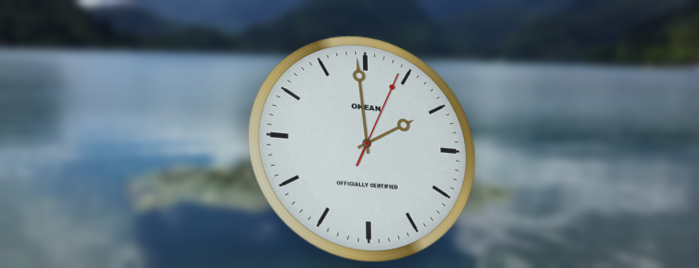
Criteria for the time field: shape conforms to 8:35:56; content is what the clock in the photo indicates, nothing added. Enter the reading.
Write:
1:59:04
